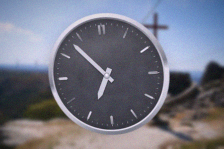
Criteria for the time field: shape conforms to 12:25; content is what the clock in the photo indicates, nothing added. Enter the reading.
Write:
6:53
